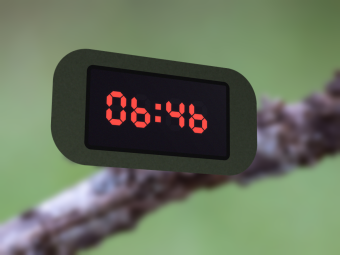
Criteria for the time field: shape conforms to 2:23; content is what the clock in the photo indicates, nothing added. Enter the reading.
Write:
6:46
